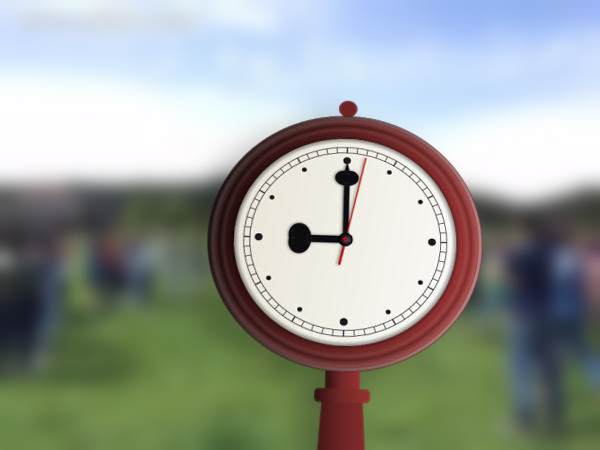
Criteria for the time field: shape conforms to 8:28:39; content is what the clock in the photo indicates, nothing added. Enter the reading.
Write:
9:00:02
